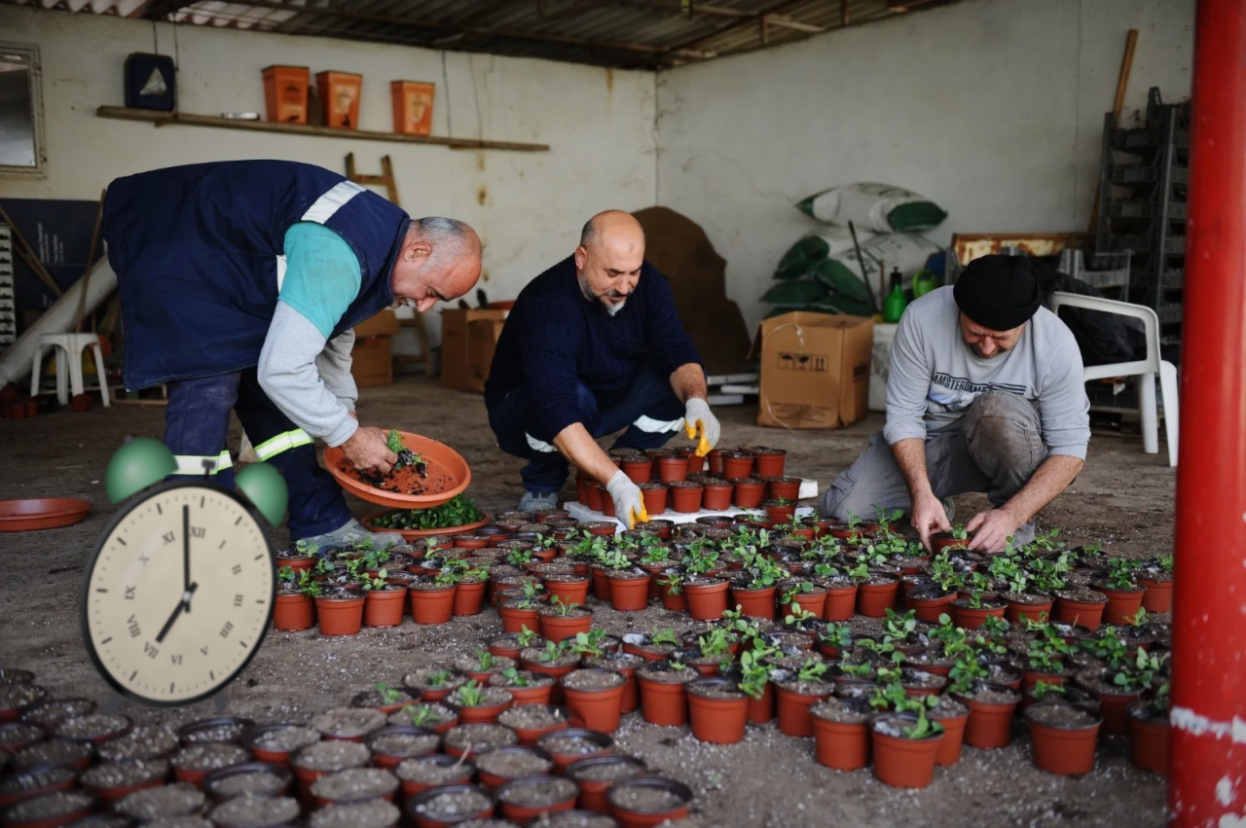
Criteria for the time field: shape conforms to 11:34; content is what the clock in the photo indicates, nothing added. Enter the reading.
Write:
6:58
